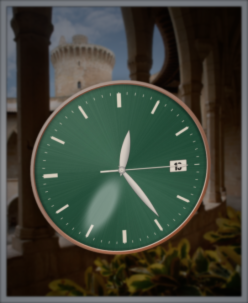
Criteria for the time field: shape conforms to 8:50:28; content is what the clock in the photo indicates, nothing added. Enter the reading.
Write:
12:24:15
